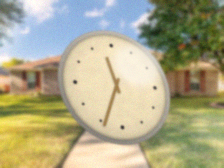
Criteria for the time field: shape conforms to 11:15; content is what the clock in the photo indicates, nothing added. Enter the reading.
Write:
11:34
